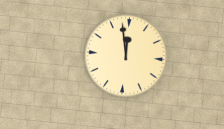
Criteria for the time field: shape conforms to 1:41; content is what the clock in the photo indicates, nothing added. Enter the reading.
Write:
11:58
